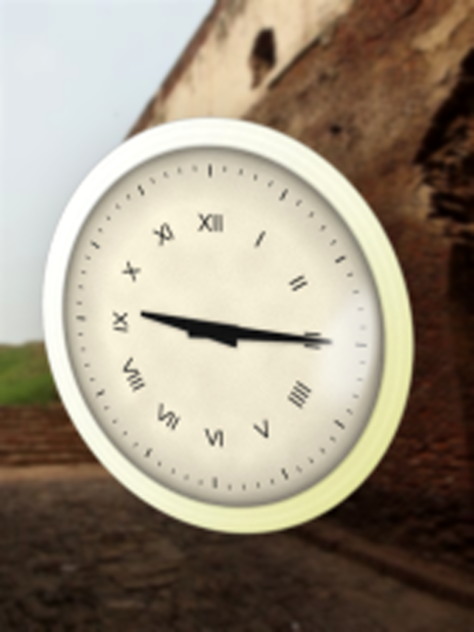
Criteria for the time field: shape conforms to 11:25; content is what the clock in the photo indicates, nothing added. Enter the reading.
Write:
9:15
